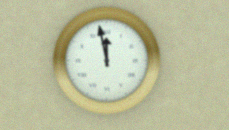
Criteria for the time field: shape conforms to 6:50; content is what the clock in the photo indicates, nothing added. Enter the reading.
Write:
11:58
